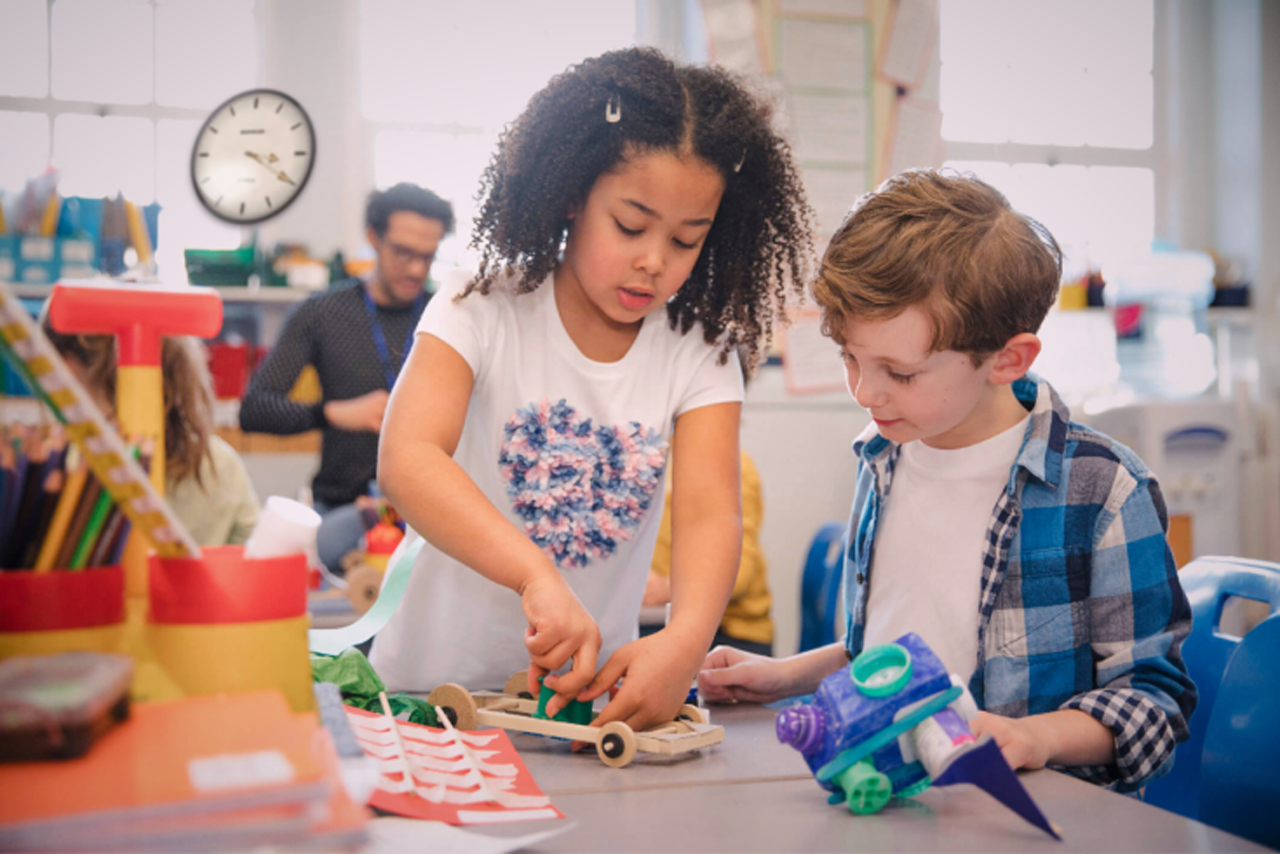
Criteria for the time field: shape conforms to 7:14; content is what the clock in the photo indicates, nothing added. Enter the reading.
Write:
3:20
